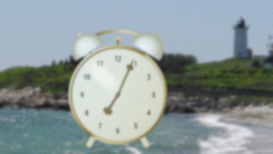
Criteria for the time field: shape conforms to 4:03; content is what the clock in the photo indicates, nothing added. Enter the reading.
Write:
7:04
